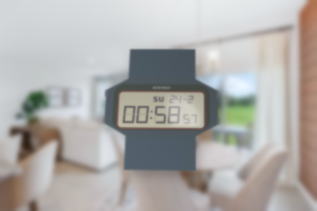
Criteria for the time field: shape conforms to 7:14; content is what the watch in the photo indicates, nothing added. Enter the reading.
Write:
0:58
